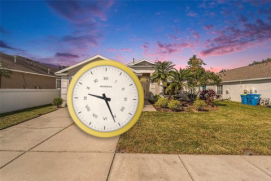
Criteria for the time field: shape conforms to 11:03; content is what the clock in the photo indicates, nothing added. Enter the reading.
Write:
9:26
